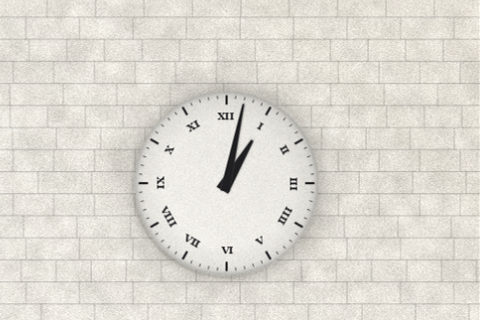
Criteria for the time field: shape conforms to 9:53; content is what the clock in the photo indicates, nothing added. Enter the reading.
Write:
1:02
